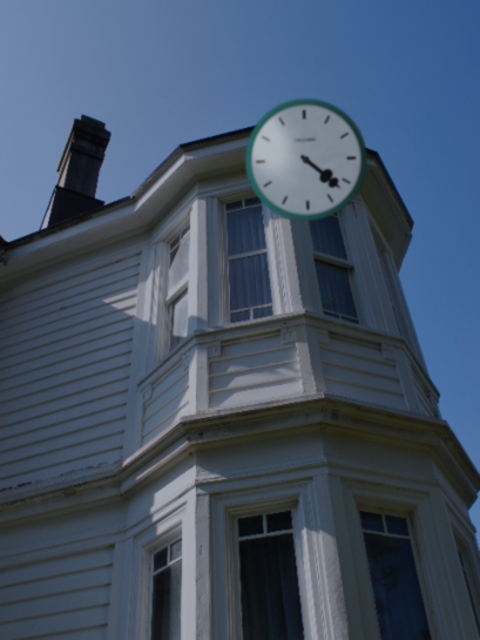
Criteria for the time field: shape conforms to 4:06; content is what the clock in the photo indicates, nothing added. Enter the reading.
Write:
4:22
